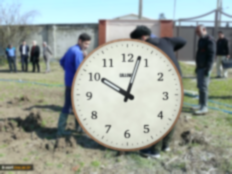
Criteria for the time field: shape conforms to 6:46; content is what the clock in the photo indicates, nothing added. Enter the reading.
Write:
10:03
